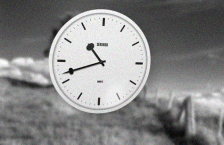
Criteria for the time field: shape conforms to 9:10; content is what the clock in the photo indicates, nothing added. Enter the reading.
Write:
10:42
